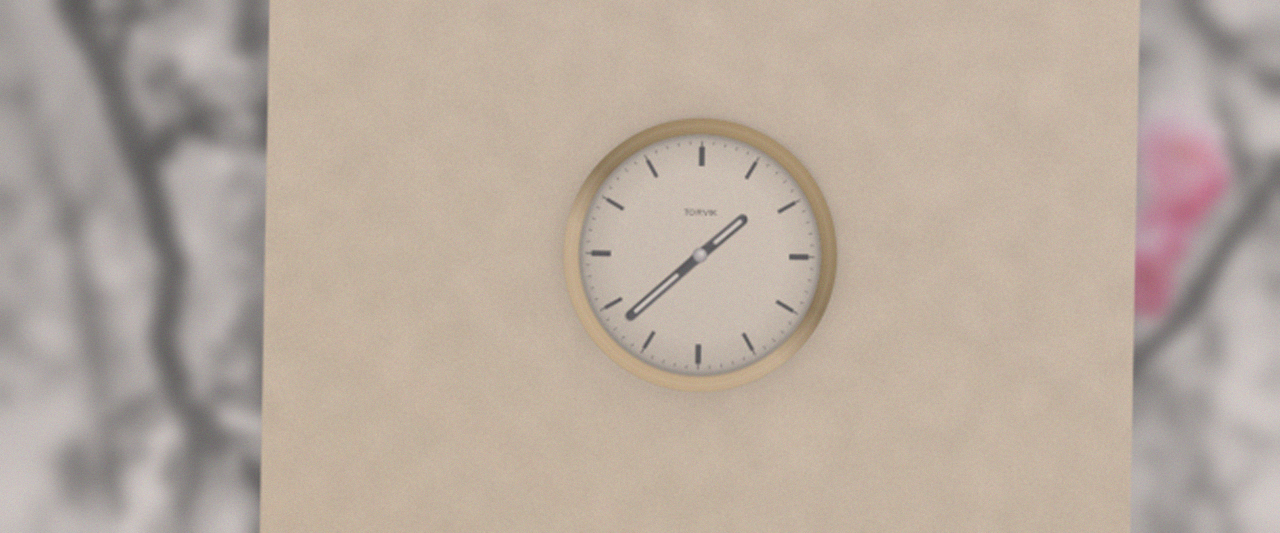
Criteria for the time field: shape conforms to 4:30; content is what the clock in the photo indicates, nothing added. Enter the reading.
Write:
1:38
